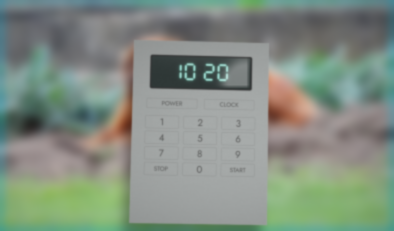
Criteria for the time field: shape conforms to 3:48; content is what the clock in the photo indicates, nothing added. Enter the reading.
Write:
10:20
